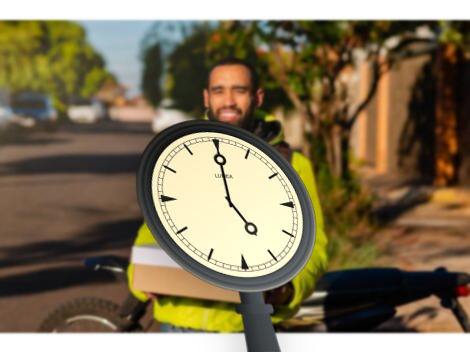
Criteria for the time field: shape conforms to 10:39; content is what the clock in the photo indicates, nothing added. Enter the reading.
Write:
5:00
